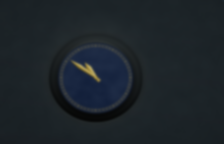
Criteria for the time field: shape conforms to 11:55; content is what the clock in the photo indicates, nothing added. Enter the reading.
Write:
10:51
